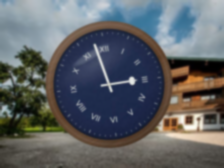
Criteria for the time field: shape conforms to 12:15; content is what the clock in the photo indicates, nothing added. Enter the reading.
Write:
2:58
